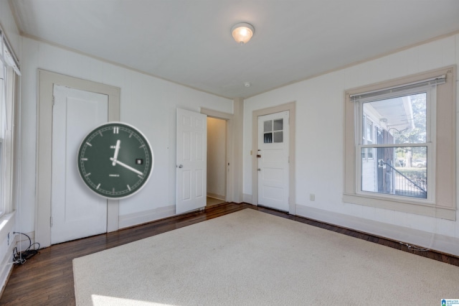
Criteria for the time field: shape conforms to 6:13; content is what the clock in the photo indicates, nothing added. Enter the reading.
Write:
12:19
